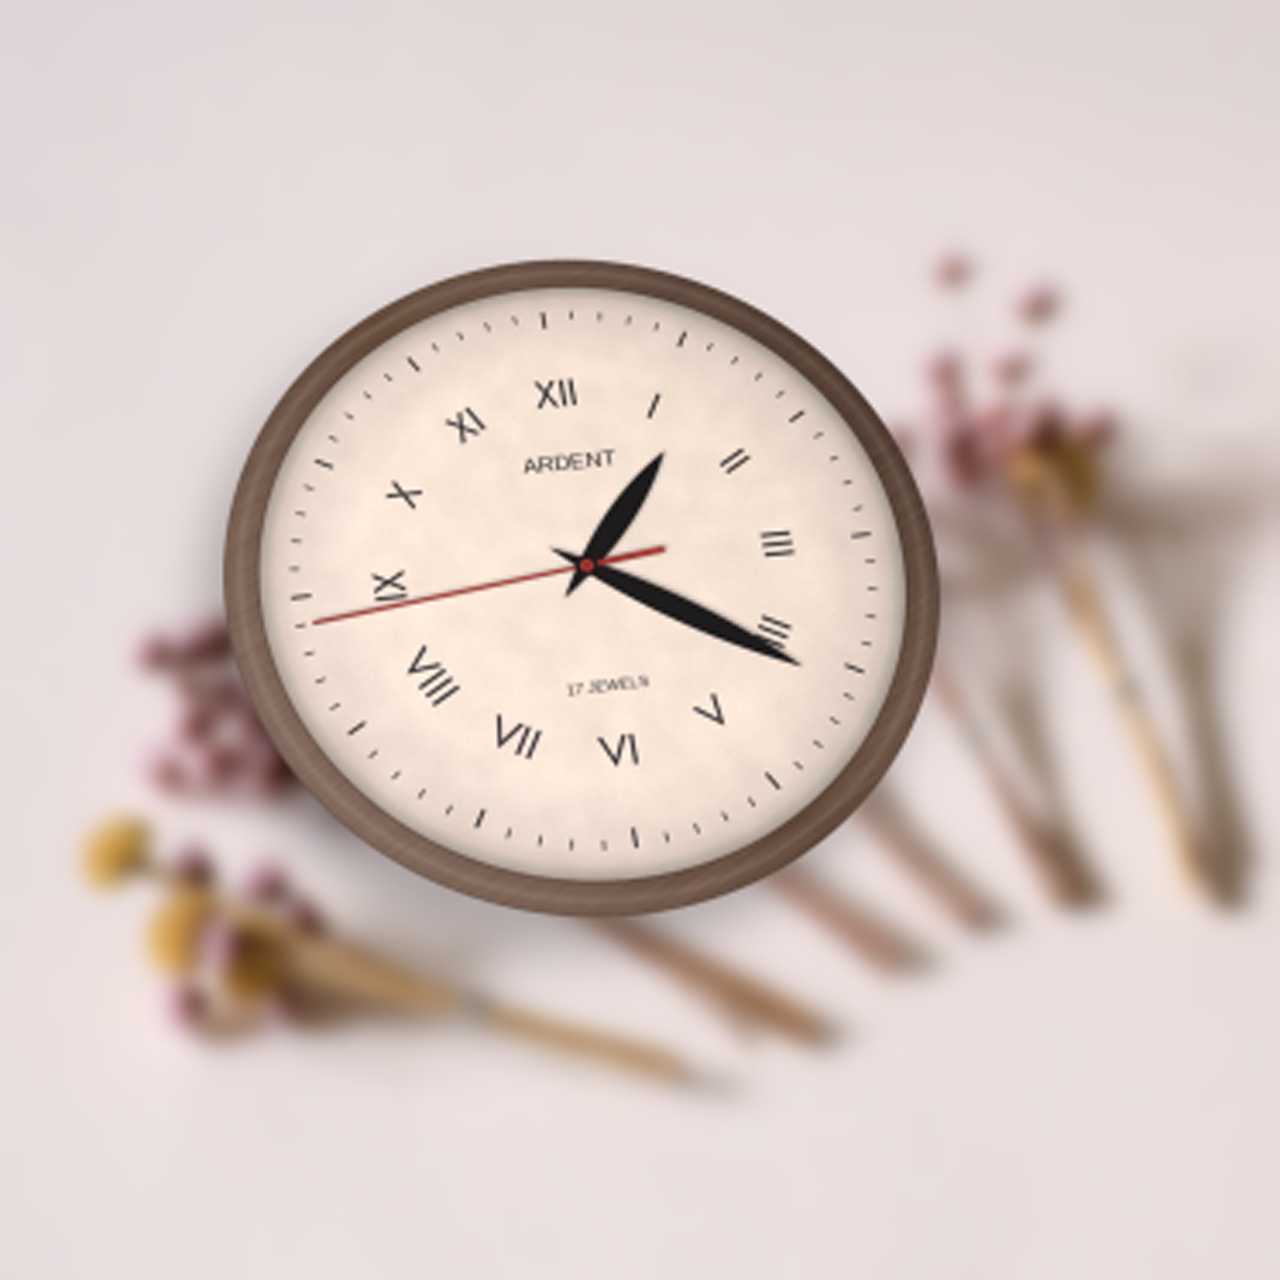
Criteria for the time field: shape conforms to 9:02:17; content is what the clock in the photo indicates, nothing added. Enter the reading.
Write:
1:20:44
